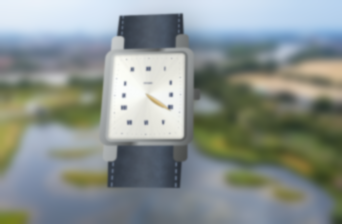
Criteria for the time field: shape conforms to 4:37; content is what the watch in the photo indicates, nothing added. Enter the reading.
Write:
4:21
